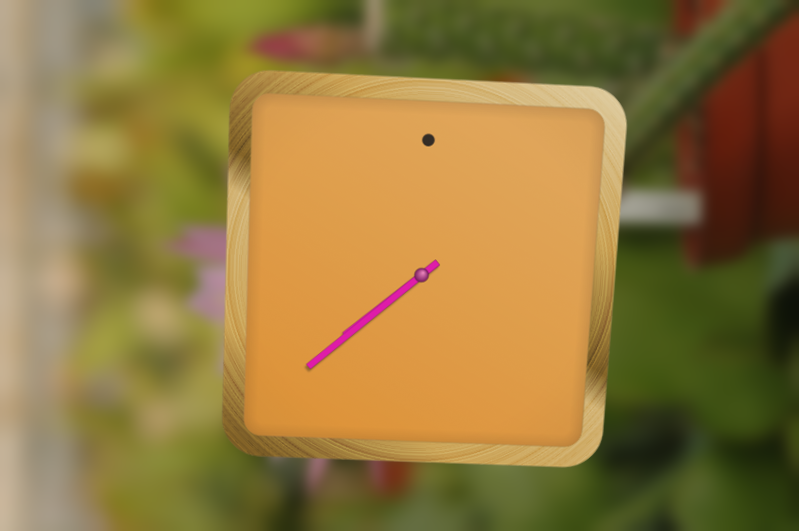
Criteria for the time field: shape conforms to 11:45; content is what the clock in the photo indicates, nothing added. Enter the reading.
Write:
7:38
